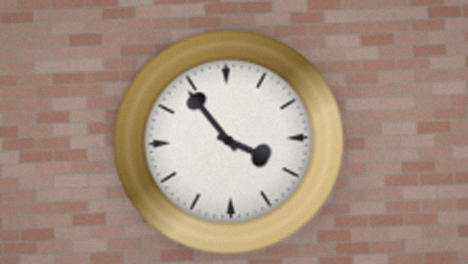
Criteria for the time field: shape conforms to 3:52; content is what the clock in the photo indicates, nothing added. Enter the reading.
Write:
3:54
